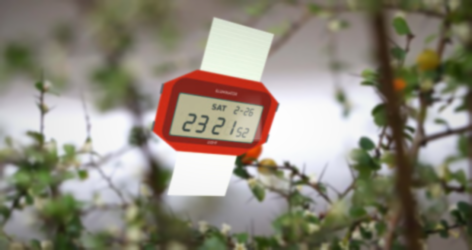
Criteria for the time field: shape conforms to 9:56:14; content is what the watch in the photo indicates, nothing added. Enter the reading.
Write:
23:21:52
